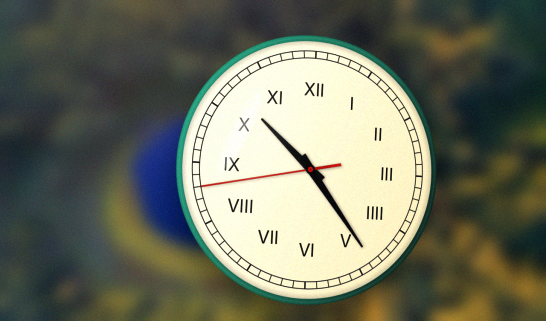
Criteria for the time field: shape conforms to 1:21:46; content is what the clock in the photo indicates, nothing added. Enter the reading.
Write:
10:23:43
